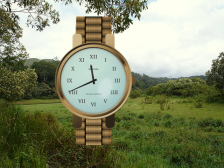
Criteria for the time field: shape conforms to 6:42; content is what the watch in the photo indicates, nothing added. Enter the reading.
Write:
11:41
